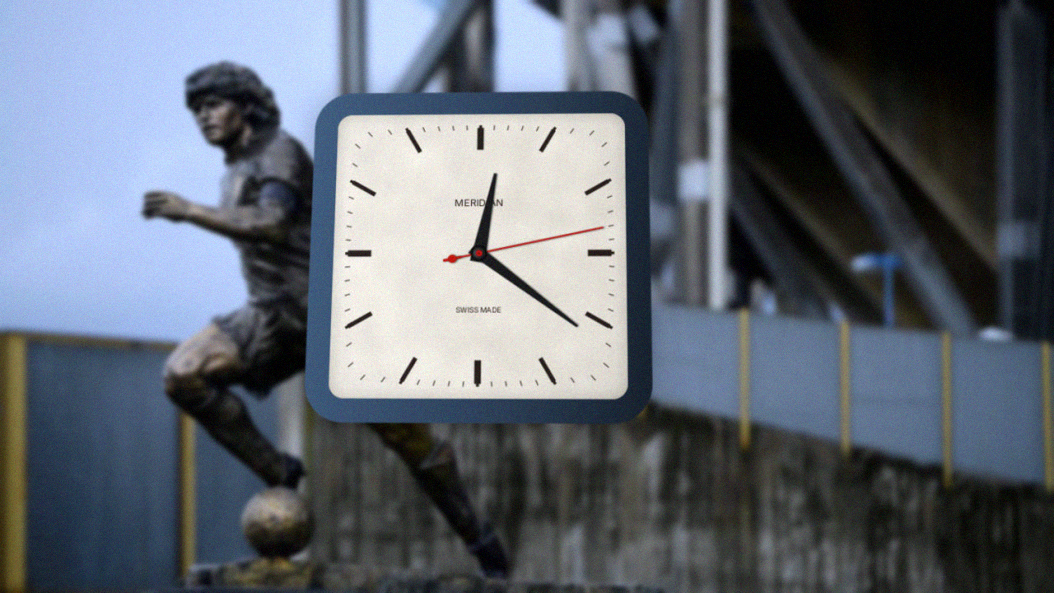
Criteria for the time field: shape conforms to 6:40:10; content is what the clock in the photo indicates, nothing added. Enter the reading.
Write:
12:21:13
